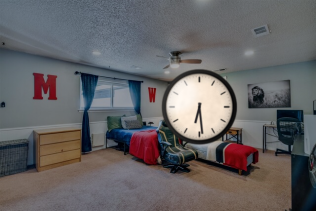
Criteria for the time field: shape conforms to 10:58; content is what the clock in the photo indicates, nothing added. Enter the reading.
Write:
6:29
